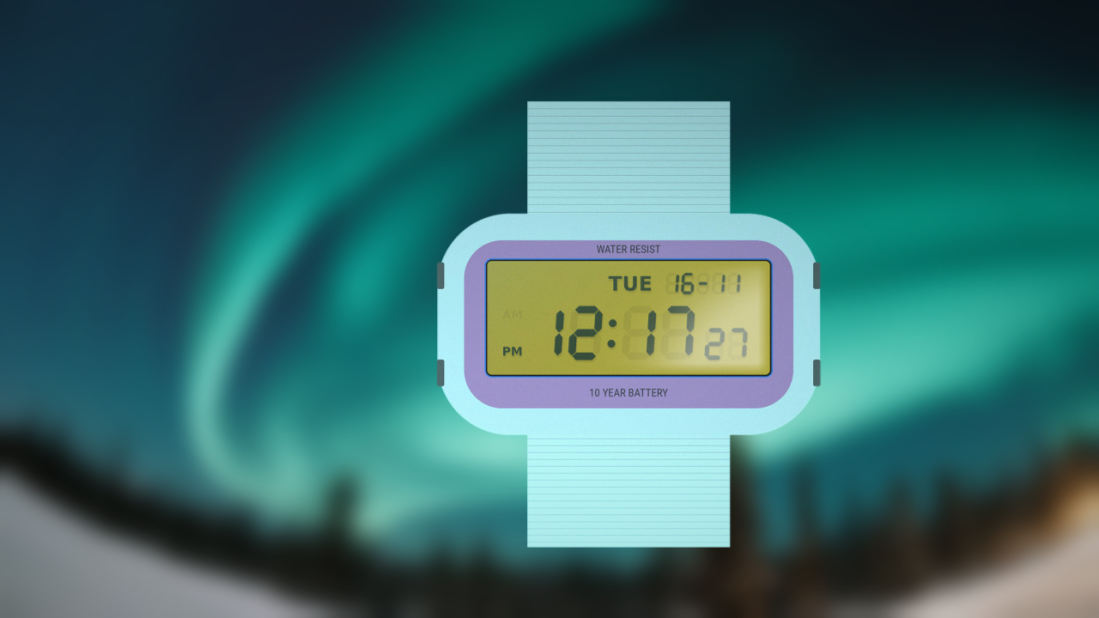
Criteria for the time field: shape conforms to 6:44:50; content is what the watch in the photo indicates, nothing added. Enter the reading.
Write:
12:17:27
